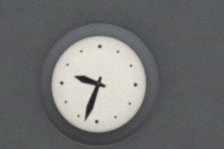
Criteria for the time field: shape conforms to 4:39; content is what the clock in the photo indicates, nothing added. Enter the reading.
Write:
9:33
